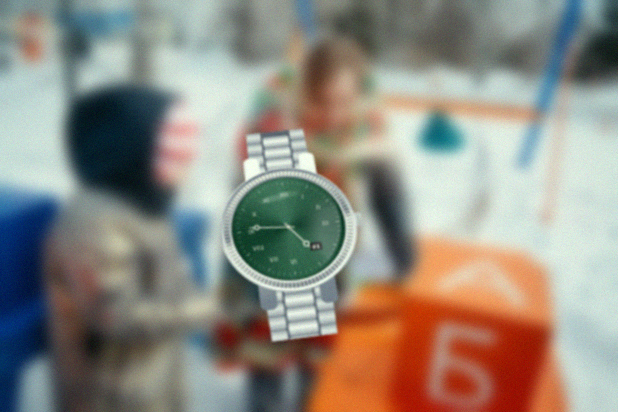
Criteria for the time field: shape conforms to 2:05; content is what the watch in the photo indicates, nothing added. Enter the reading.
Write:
4:46
